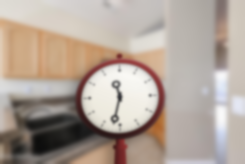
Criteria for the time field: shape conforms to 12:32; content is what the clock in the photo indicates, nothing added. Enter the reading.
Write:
11:32
